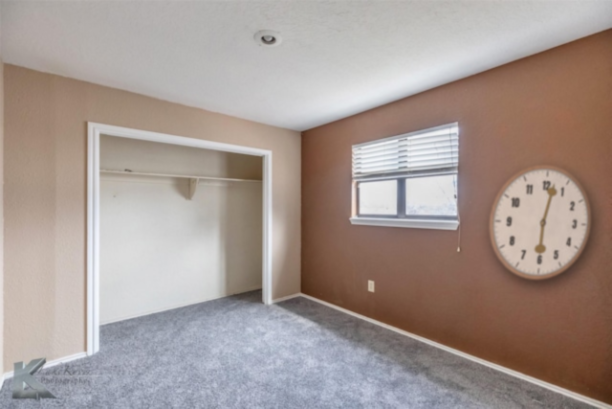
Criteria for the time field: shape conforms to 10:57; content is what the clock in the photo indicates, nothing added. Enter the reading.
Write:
6:02
